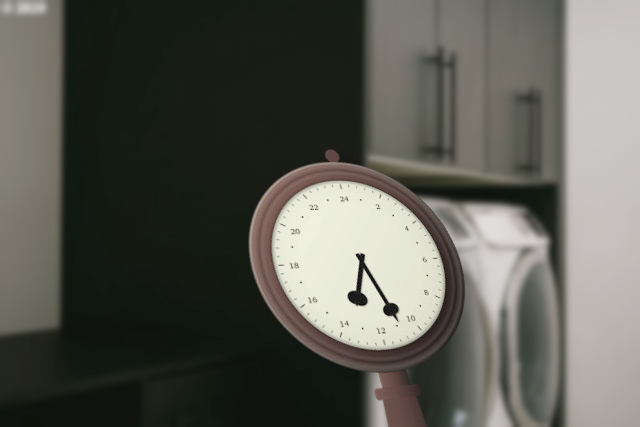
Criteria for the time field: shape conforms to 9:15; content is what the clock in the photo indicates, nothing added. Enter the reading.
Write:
13:27
